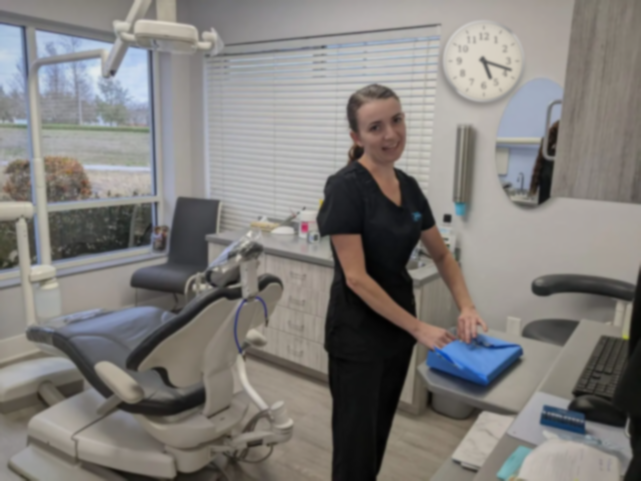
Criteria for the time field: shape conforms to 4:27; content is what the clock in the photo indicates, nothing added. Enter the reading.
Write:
5:18
